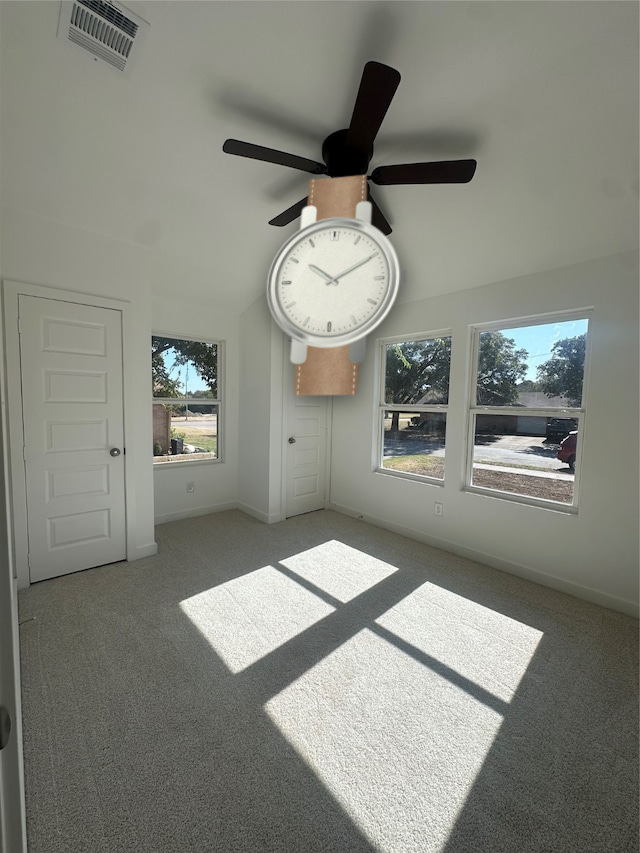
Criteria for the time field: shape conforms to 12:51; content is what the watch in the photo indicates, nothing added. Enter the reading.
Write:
10:10
